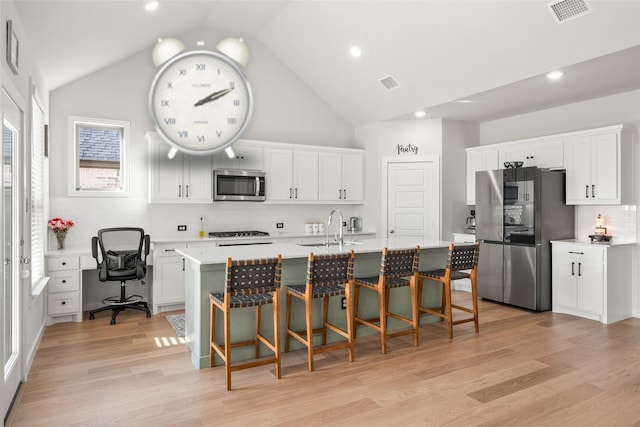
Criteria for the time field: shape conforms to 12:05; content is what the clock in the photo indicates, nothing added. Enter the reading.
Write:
2:11
